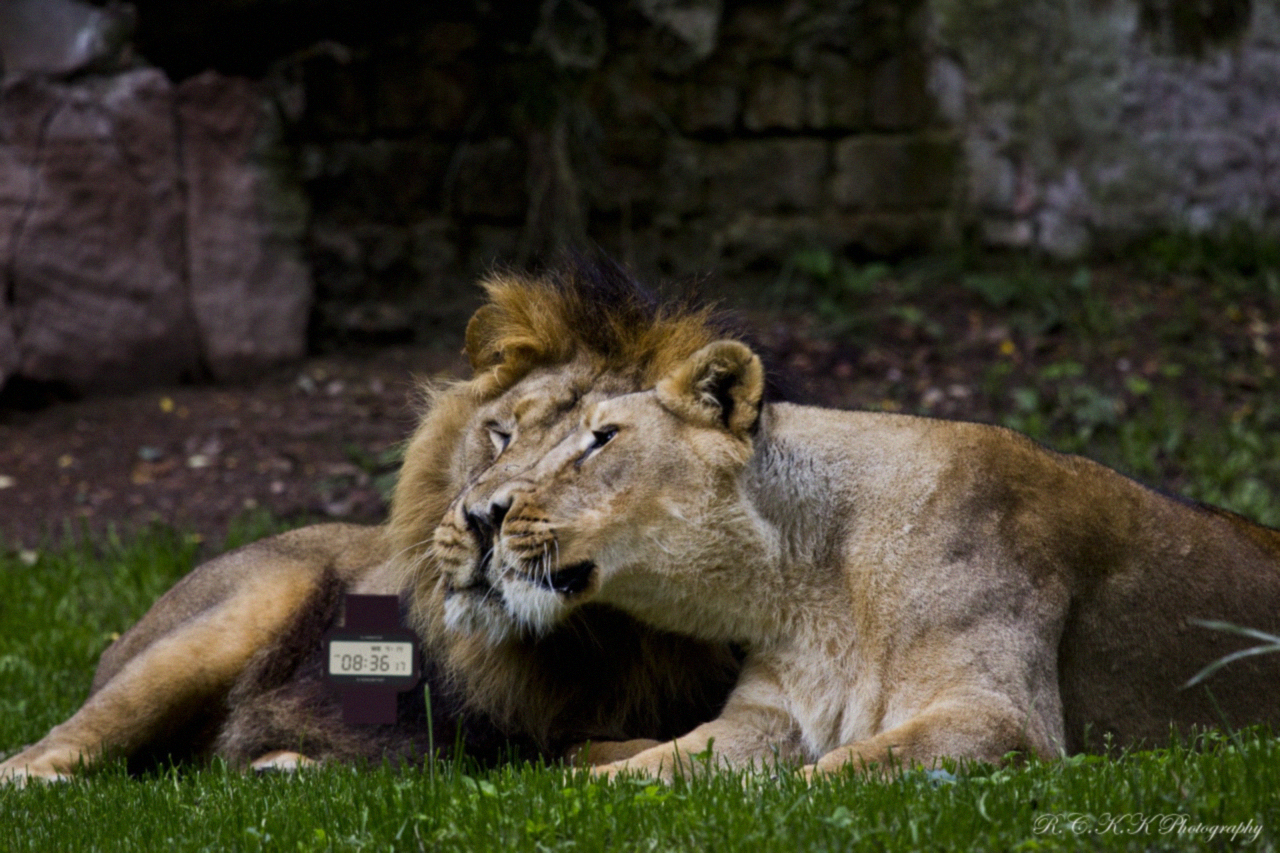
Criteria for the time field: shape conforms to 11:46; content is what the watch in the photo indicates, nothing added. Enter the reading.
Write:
8:36
